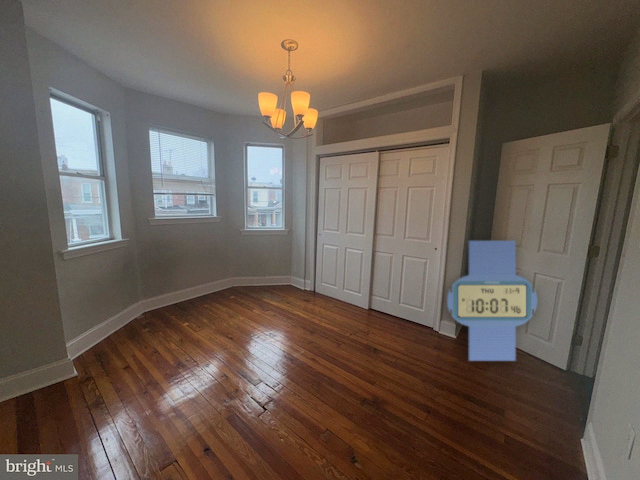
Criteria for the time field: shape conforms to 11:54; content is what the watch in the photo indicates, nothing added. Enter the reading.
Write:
10:07
